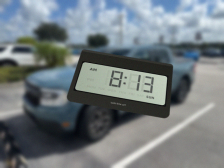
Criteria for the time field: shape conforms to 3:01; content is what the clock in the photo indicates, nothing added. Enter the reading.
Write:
8:13
